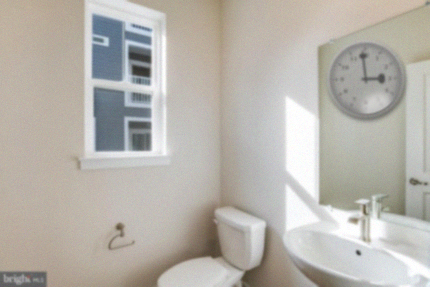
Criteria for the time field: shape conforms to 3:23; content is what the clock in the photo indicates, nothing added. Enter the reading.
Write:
2:59
